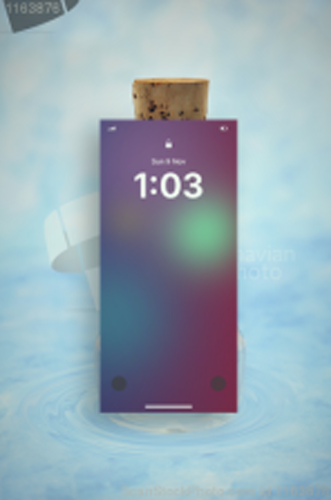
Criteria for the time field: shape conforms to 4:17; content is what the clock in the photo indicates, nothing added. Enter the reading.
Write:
1:03
